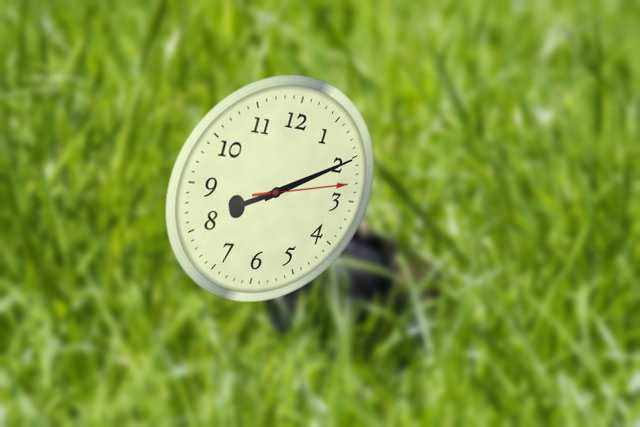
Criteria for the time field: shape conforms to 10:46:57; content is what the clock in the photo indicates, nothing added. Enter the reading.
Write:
8:10:13
